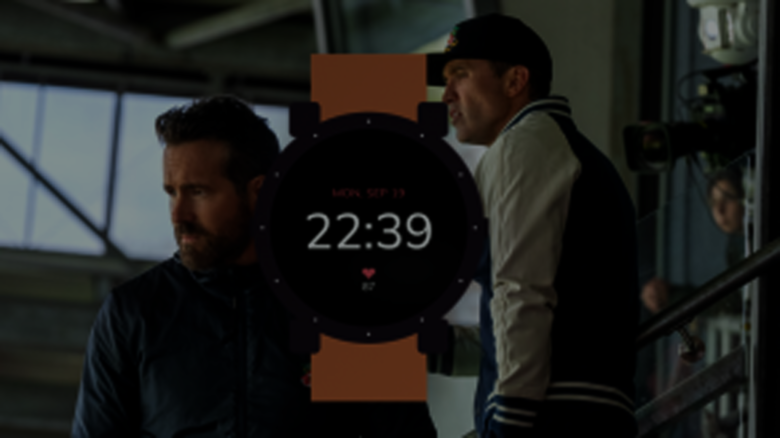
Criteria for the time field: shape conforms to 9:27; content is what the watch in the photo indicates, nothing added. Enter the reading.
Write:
22:39
